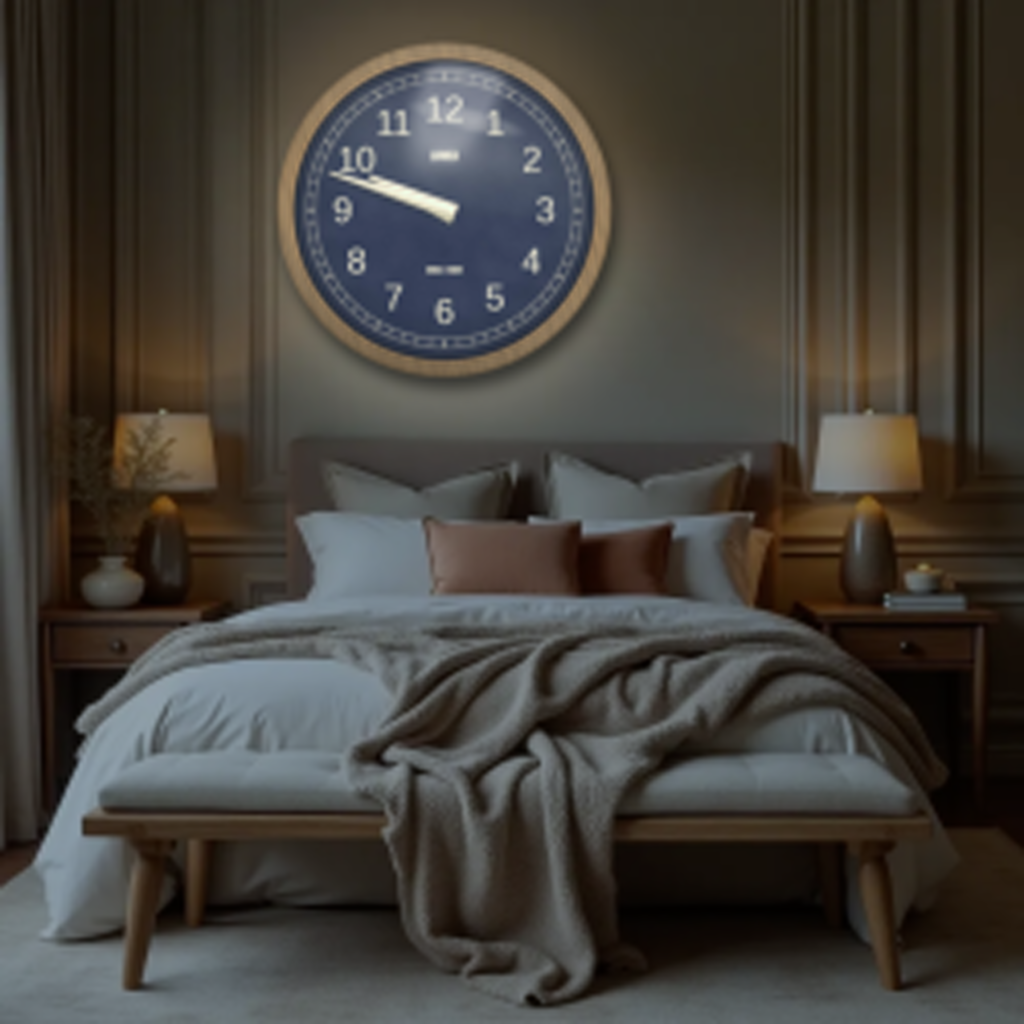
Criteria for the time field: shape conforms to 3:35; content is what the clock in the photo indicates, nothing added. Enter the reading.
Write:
9:48
